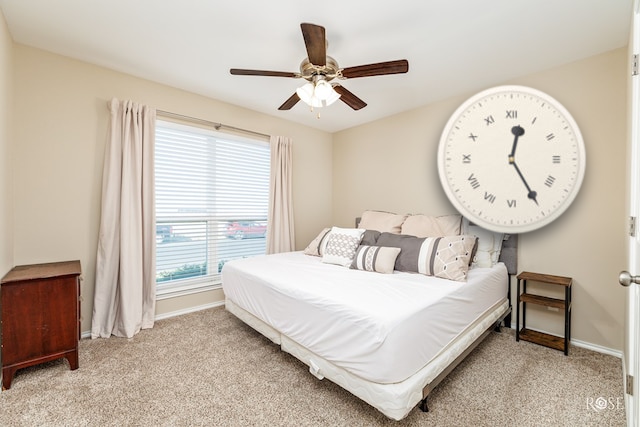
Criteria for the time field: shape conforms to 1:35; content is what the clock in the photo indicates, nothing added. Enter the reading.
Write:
12:25
